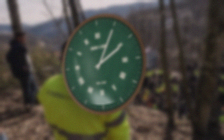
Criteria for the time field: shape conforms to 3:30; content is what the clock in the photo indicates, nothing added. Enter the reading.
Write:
2:05
